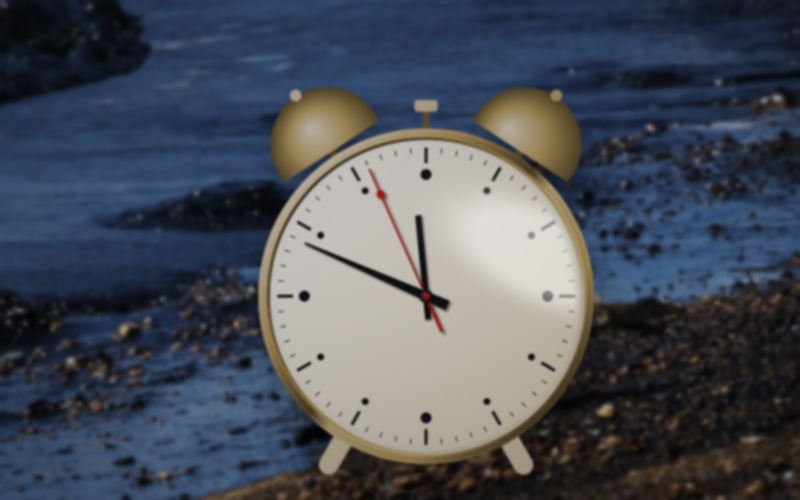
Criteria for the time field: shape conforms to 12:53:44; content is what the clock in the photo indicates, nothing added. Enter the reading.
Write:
11:48:56
